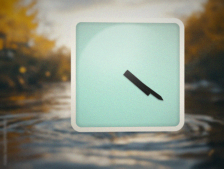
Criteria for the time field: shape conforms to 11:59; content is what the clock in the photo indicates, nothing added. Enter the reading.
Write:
4:21
